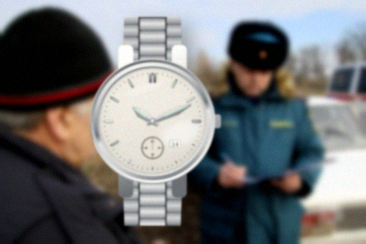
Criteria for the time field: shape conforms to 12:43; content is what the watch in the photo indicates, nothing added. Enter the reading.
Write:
10:11
